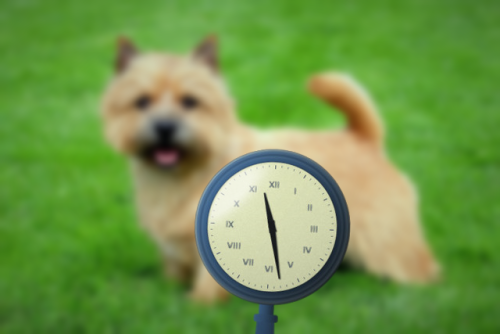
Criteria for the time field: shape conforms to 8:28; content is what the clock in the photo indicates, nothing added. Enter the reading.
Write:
11:28
